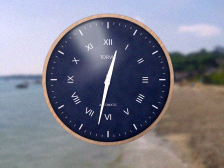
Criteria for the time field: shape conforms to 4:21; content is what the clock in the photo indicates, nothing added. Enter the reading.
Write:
12:32
